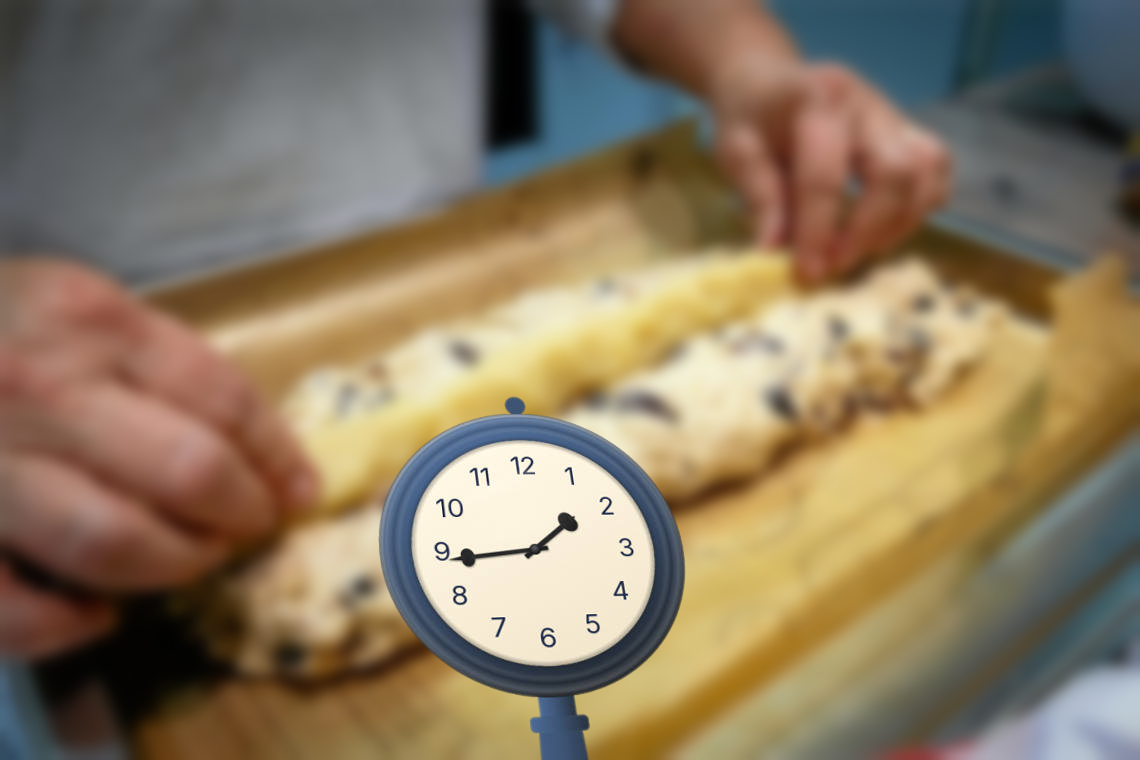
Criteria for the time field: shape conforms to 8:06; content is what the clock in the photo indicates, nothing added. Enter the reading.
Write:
1:44
